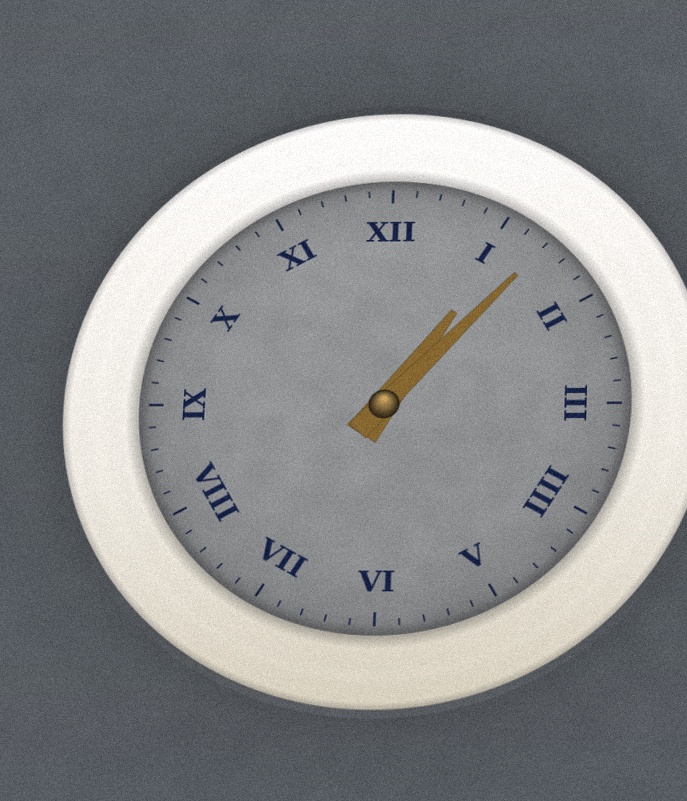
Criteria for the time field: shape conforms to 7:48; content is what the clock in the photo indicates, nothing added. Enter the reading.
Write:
1:07
